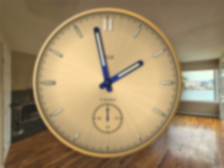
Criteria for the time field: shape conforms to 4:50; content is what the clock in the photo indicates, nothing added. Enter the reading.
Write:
1:58
